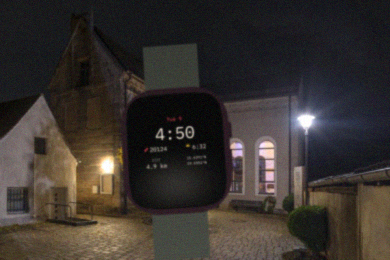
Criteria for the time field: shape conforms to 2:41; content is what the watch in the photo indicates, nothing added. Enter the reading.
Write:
4:50
